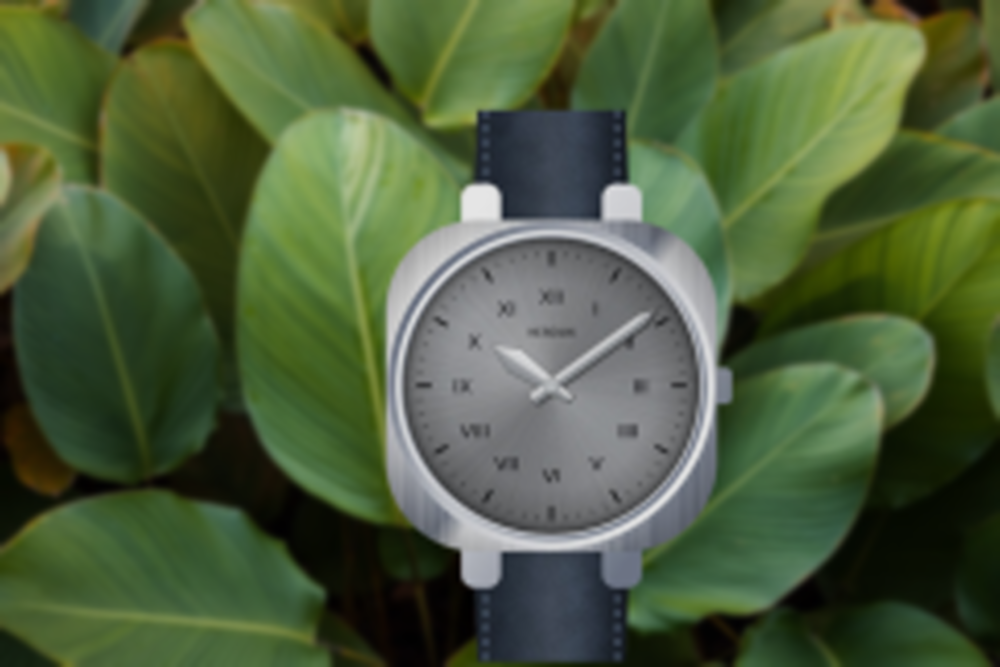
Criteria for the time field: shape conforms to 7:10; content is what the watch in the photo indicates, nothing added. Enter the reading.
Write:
10:09
